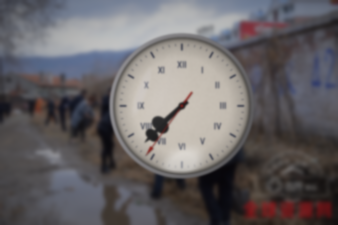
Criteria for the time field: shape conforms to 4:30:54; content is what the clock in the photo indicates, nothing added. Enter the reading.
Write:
7:37:36
